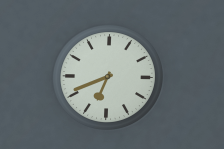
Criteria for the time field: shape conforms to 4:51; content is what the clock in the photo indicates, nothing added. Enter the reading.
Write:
6:41
